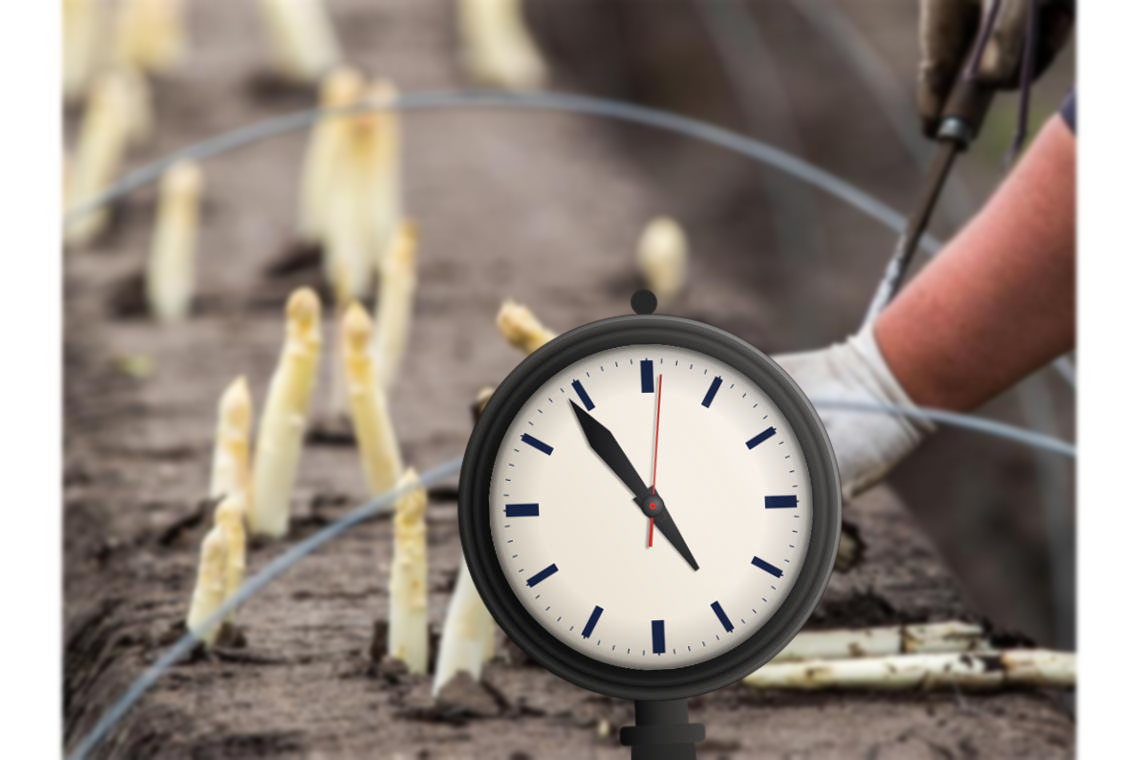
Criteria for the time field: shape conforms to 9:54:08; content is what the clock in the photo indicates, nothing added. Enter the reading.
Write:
4:54:01
